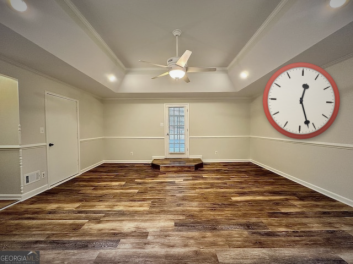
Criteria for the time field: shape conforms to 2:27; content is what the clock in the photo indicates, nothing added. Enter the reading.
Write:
12:27
